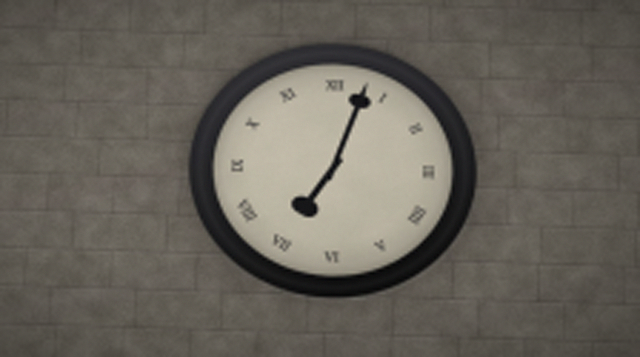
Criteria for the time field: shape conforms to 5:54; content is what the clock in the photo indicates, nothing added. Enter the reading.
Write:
7:03
